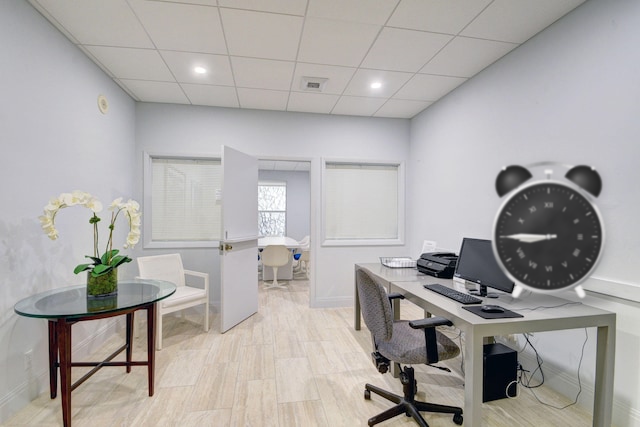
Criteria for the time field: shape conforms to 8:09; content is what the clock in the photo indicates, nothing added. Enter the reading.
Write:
8:45
